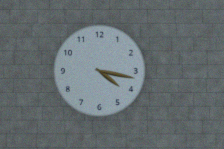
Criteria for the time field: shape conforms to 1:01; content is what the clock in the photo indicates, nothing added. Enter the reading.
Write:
4:17
